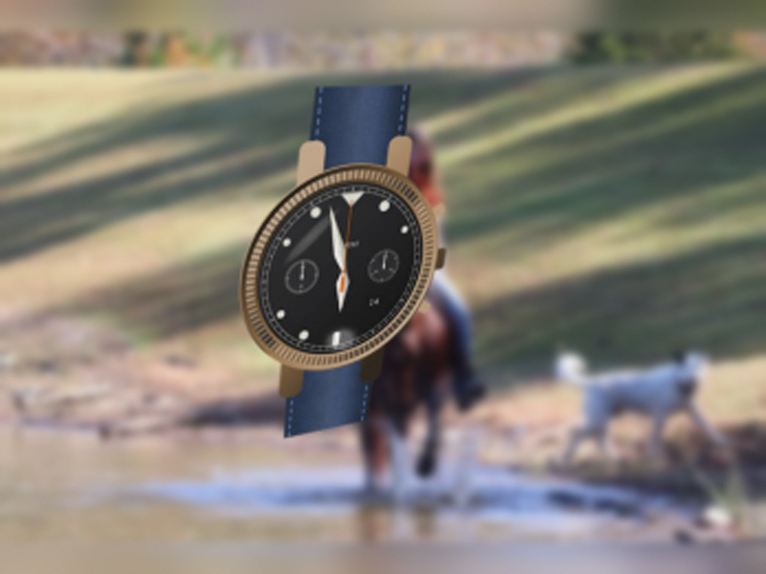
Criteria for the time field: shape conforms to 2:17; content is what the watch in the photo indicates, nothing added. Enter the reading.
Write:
5:57
